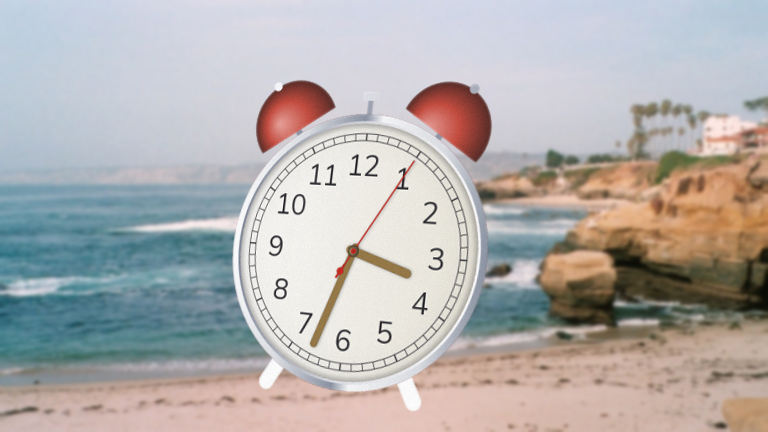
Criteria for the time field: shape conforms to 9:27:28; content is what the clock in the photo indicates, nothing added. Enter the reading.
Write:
3:33:05
